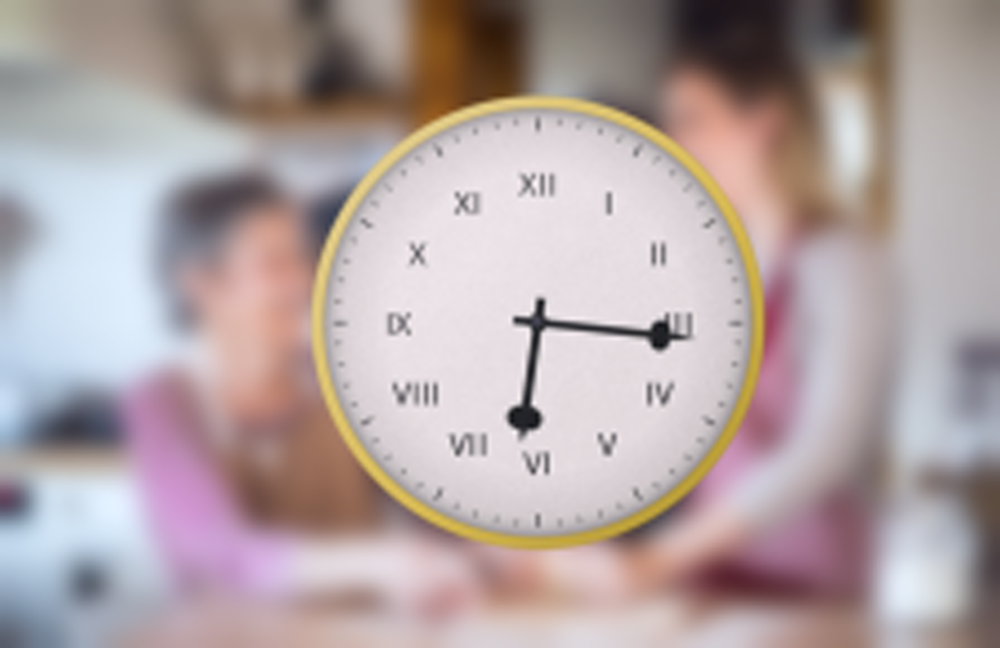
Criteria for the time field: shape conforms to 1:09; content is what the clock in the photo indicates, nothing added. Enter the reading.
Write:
6:16
